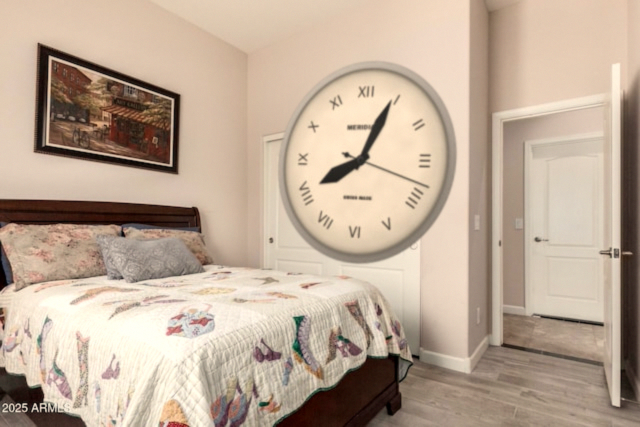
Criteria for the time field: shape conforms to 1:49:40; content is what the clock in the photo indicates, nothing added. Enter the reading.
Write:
8:04:18
